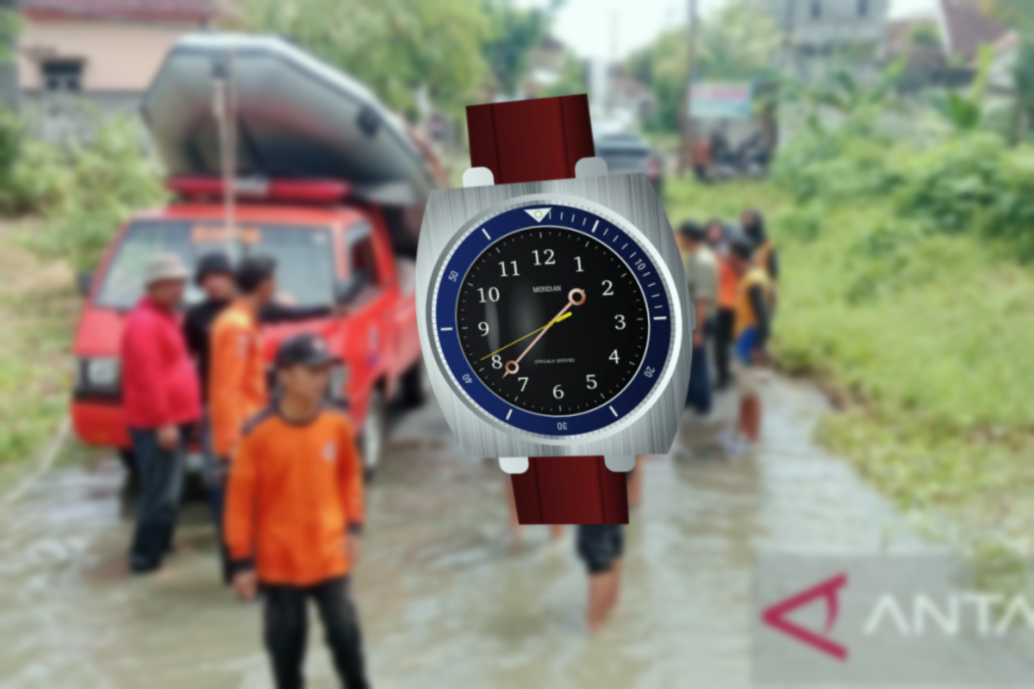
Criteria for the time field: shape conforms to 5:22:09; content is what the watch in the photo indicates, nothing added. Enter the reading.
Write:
1:37:41
